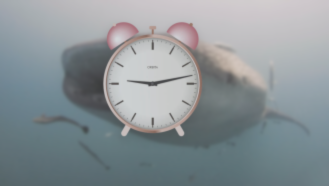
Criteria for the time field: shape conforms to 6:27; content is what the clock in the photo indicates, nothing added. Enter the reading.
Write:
9:13
